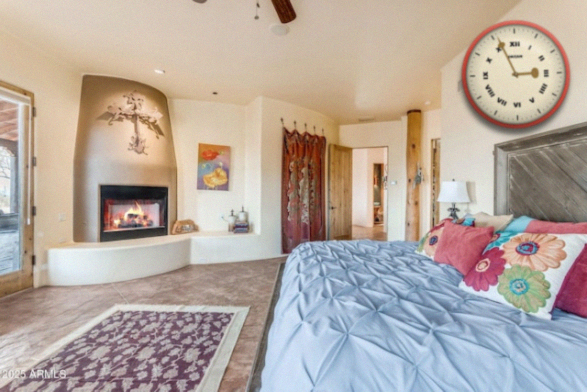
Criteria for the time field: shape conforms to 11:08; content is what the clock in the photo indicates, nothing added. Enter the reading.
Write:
2:56
